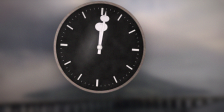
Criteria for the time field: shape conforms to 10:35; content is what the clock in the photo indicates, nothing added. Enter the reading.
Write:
12:01
